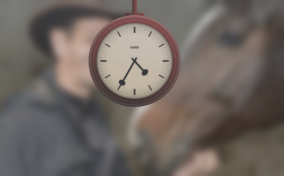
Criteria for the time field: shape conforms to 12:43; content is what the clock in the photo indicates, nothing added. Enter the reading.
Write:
4:35
